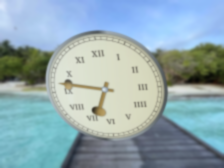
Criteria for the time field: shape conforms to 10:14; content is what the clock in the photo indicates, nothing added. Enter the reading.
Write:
6:47
